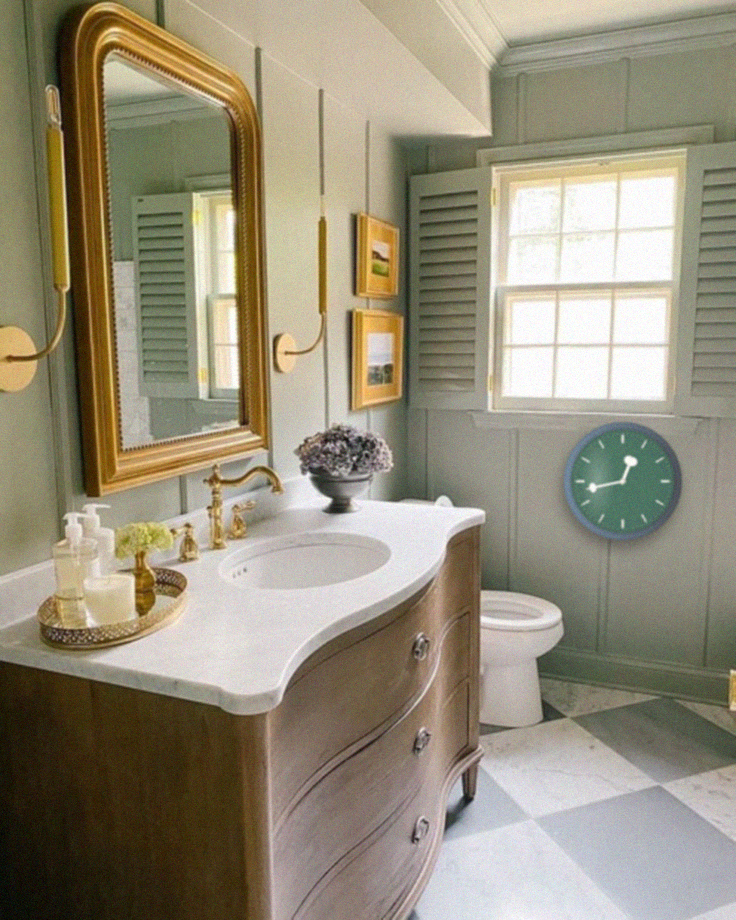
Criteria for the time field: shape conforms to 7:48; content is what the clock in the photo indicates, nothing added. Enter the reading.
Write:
12:43
